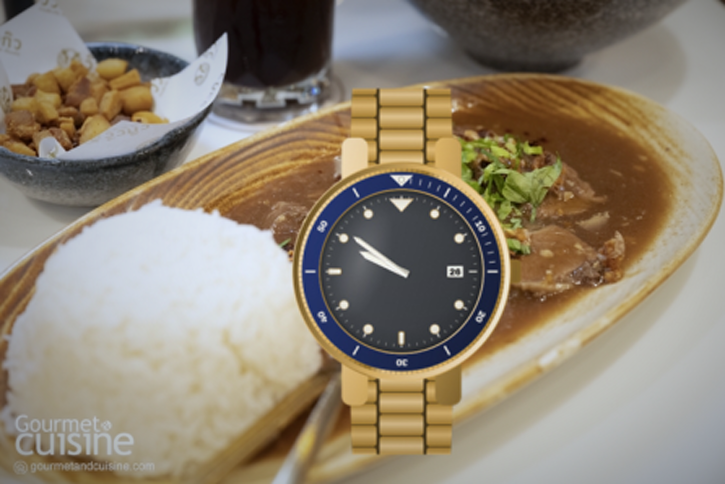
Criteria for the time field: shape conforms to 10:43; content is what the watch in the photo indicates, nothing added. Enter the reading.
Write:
9:51
